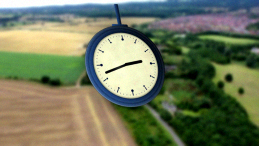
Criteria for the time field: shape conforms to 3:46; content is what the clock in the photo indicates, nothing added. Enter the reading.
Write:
2:42
